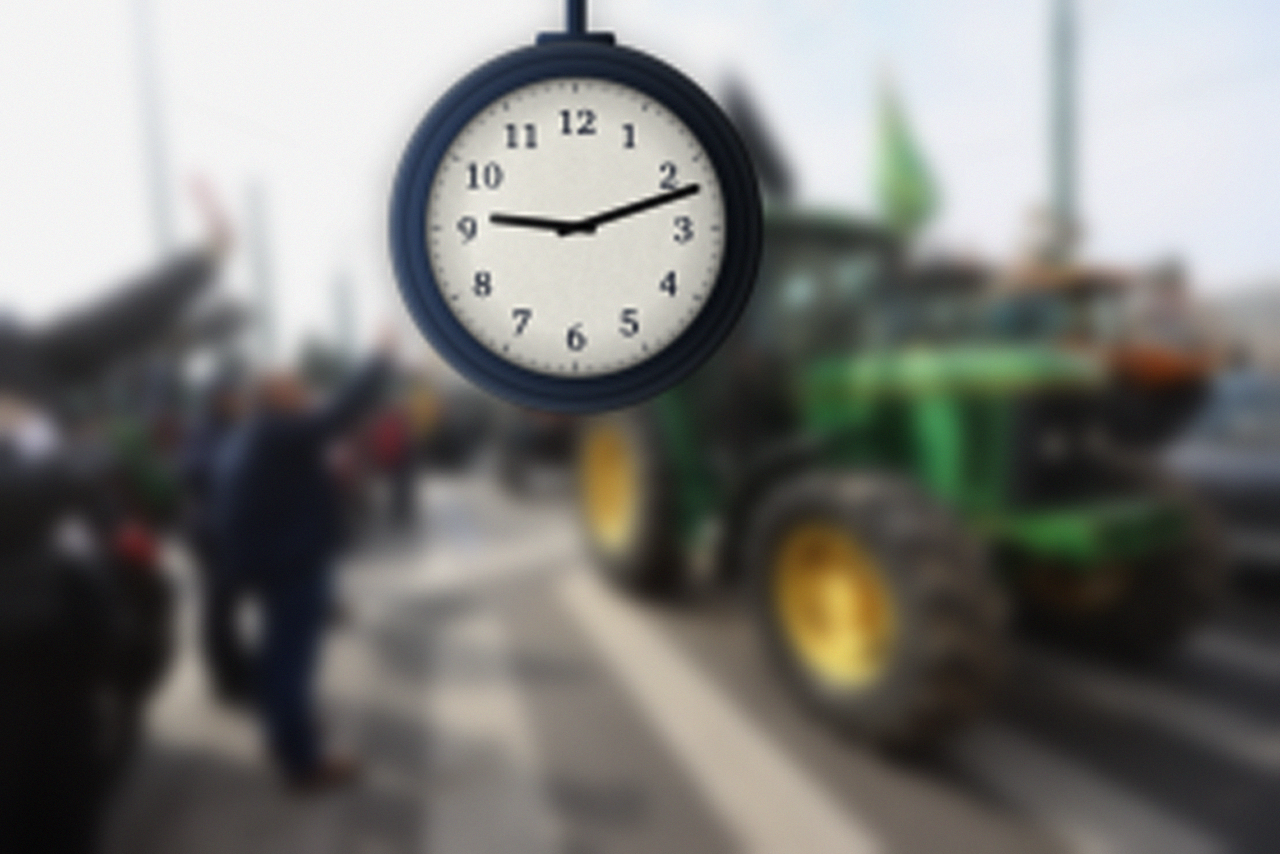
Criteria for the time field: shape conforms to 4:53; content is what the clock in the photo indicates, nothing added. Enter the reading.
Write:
9:12
